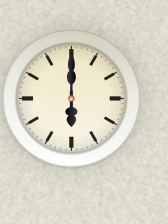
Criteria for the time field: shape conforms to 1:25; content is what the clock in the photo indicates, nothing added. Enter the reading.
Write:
6:00
